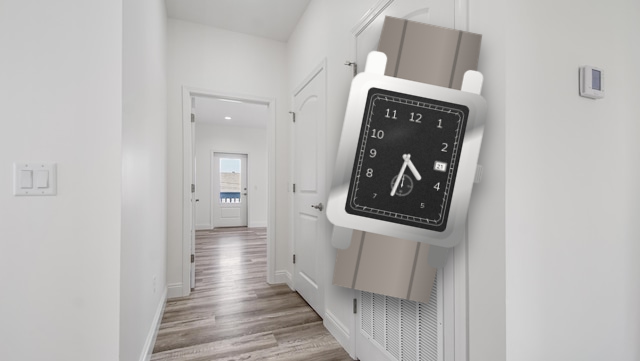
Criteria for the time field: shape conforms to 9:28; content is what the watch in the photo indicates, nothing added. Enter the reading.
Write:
4:32
